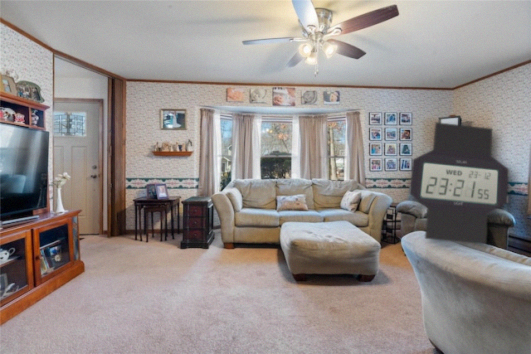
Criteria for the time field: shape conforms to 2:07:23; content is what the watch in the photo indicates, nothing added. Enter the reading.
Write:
23:21:55
